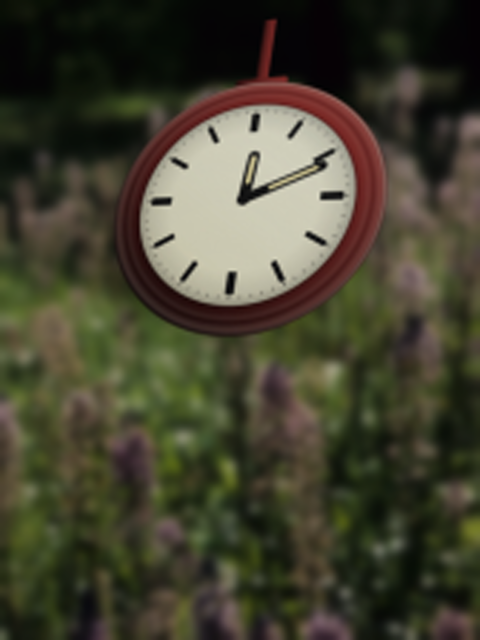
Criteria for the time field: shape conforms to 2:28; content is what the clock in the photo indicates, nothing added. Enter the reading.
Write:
12:11
